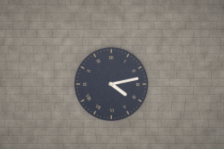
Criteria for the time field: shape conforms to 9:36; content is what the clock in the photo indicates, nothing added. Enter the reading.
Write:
4:13
